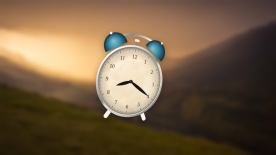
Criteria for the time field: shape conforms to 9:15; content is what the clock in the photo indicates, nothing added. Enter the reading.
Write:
8:20
